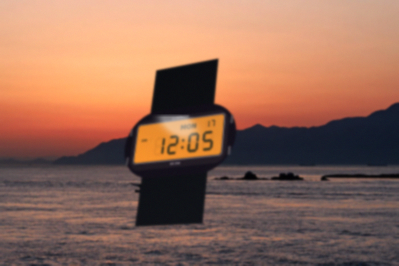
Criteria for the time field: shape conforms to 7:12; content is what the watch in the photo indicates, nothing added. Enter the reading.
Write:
12:05
